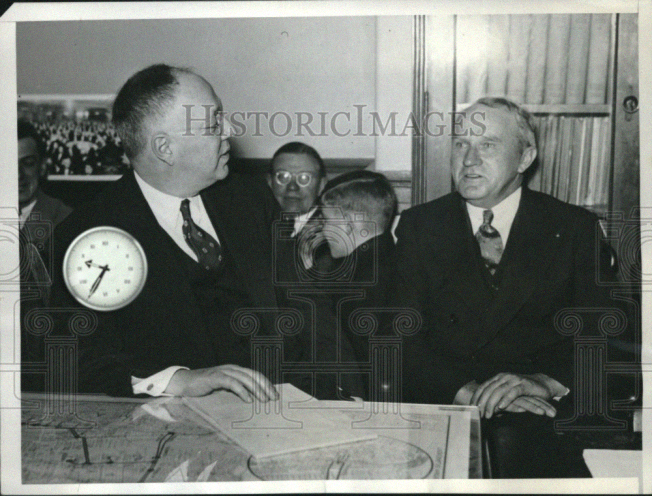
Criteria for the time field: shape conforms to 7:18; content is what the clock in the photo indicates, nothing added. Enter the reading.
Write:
9:35
